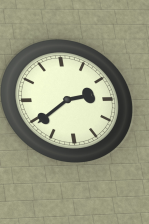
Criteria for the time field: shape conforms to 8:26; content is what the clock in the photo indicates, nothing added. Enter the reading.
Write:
2:39
